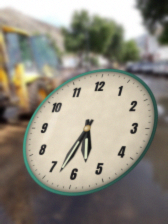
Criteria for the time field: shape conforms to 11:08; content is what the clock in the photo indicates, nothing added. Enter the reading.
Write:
5:33
